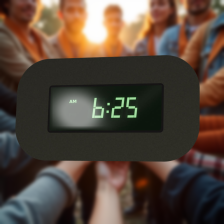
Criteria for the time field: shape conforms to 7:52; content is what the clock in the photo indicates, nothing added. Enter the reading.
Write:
6:25
